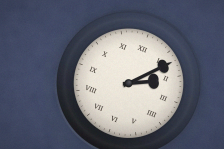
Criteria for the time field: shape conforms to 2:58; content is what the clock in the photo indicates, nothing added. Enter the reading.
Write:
2:07
